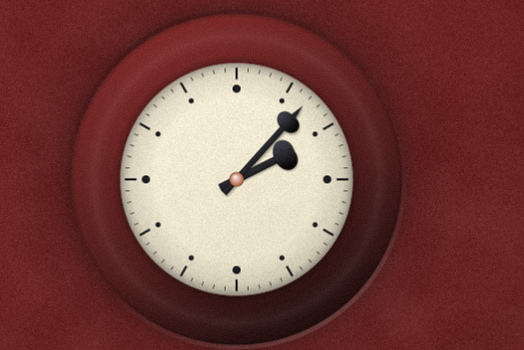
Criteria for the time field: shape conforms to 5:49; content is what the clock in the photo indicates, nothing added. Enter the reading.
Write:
2:07
